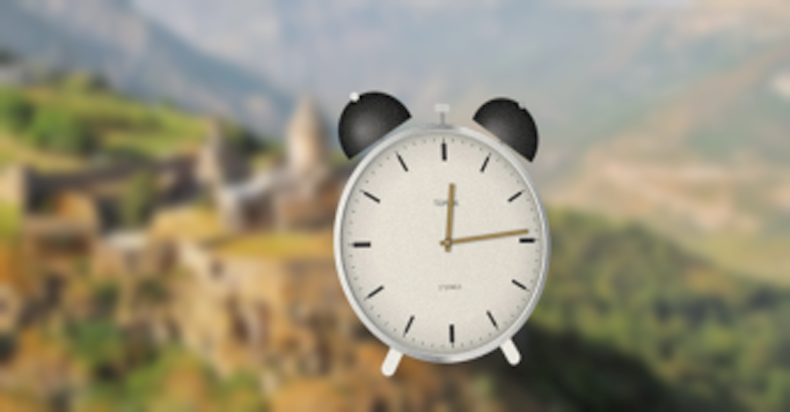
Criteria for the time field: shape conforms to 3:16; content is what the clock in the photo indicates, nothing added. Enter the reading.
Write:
12:14
